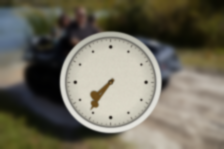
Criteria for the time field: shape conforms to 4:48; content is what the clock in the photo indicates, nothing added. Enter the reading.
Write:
7:36
